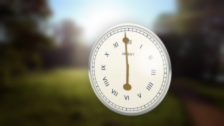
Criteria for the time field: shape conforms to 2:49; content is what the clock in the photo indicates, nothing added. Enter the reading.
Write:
5:59
